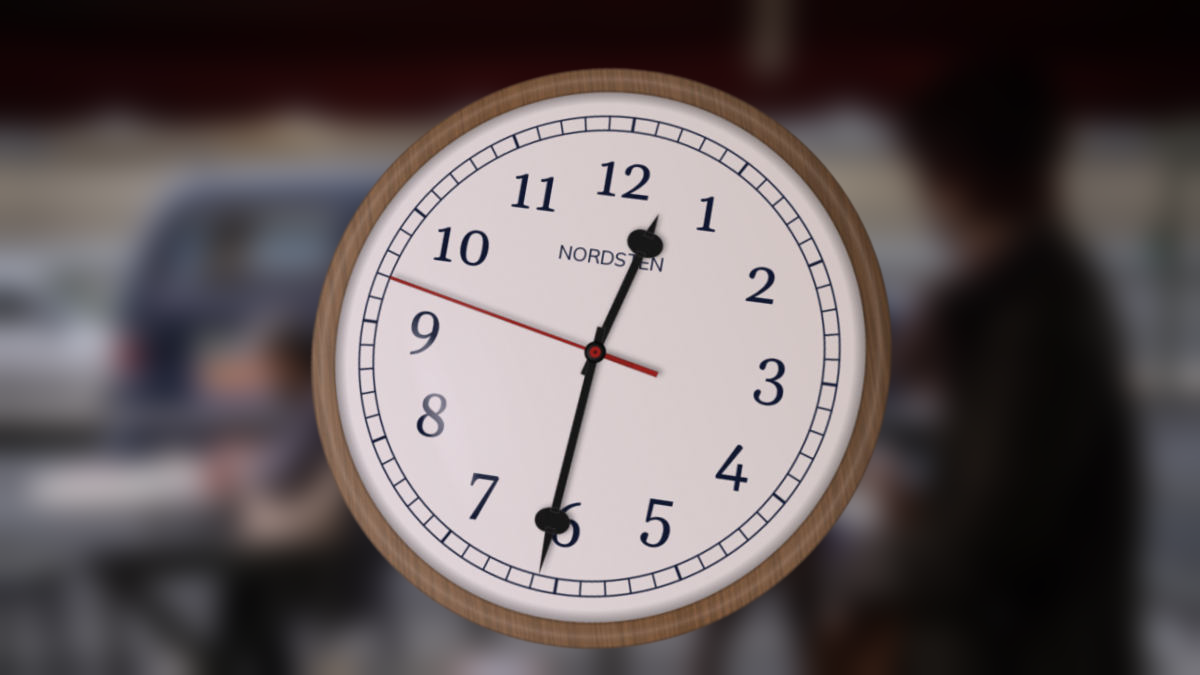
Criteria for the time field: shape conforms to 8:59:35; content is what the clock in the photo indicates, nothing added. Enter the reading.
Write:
12:30:47
